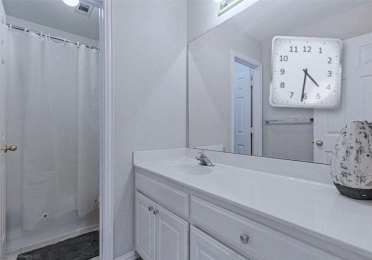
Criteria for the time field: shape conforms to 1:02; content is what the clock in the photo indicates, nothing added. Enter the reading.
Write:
4:31
